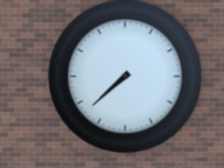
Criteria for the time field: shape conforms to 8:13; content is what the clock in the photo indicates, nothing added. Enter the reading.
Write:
7:38
